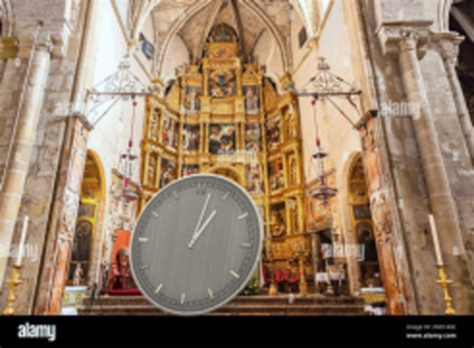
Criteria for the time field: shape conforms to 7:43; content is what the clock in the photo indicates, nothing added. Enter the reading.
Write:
1:02
